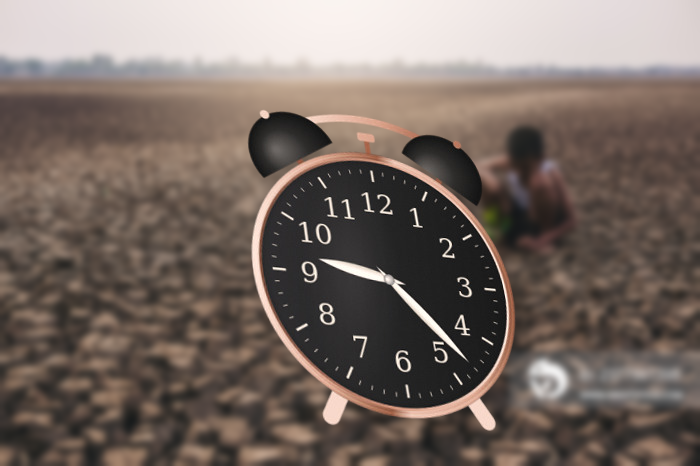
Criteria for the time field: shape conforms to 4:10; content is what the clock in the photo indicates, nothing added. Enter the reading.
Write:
9:23
